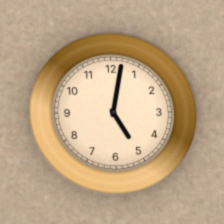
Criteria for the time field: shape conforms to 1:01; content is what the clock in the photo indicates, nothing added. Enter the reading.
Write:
5:02
